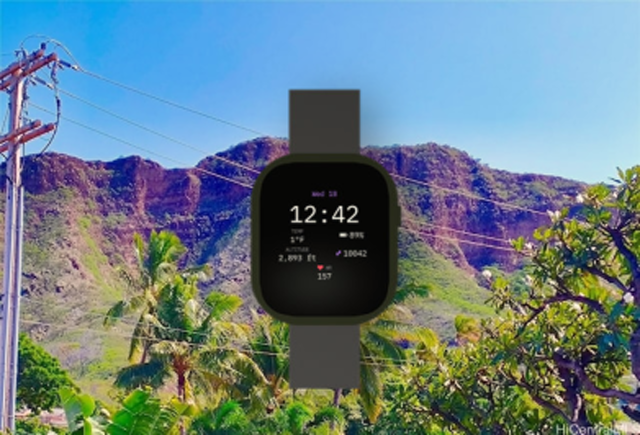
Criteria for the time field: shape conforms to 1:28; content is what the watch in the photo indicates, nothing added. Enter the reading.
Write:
12:42
